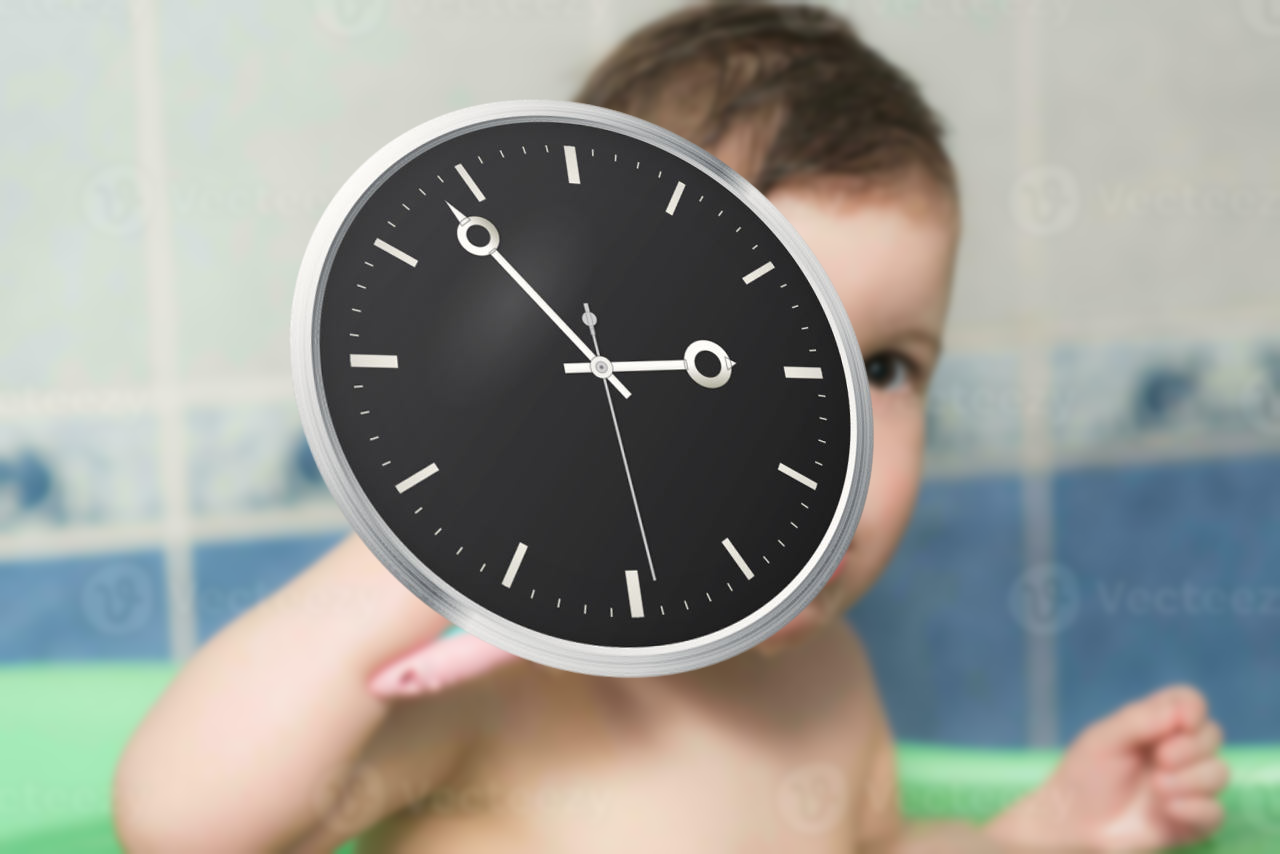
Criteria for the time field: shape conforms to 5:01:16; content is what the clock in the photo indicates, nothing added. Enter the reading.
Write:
2:53:29
